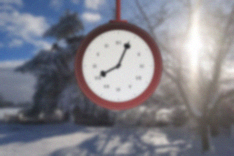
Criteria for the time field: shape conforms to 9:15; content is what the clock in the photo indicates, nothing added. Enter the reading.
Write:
8:04
